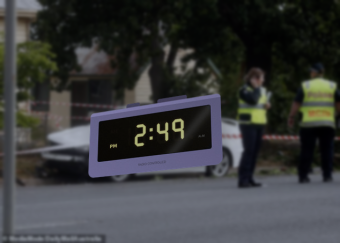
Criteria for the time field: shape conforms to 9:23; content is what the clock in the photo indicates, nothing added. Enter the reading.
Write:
2:49
